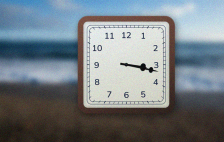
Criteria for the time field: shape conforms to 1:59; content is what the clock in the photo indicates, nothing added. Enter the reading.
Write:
3:17
